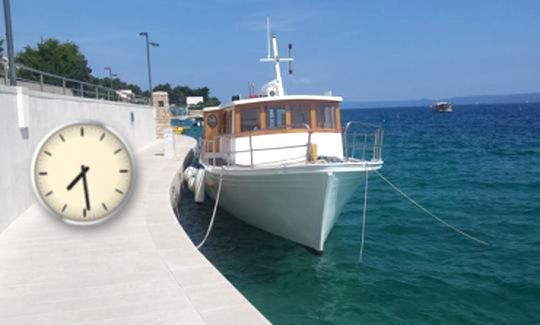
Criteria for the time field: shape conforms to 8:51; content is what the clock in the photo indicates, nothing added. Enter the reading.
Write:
7:29
